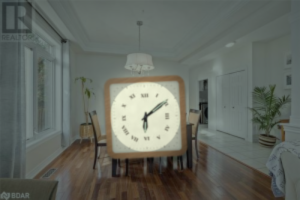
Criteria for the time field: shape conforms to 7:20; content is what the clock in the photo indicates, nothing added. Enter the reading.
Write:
6:09
